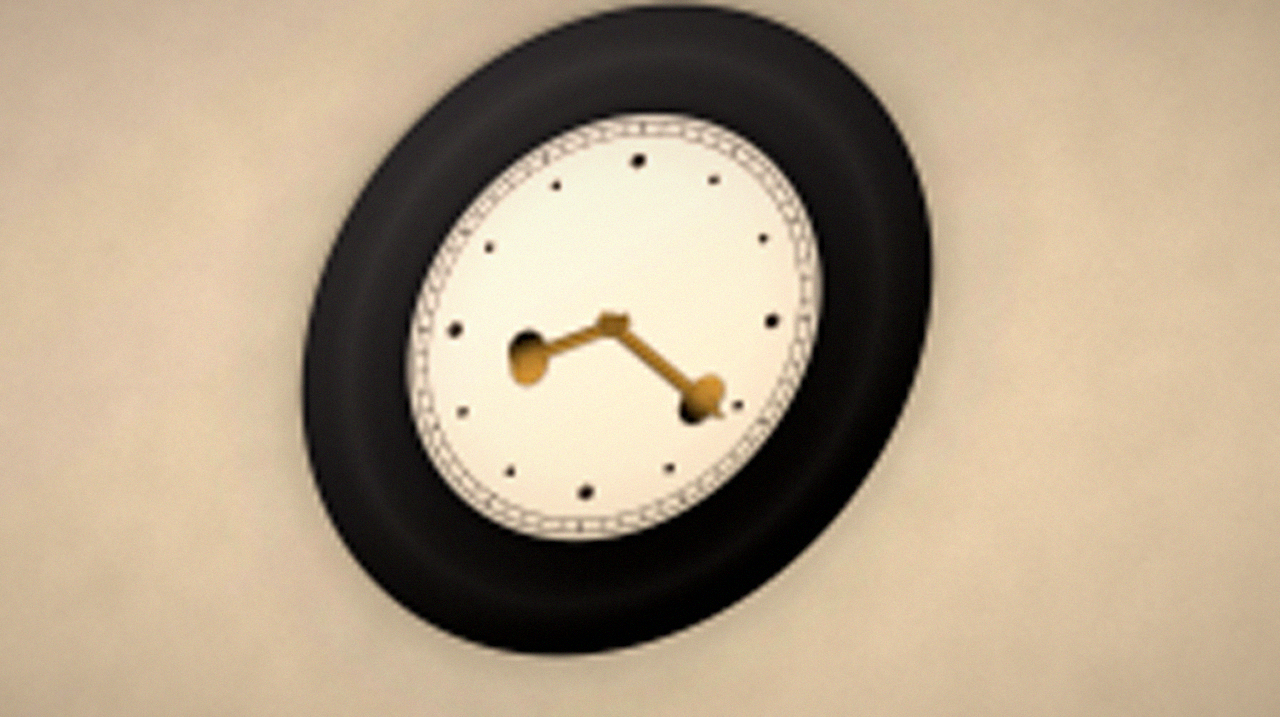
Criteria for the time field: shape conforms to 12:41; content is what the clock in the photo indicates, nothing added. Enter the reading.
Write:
8:21
